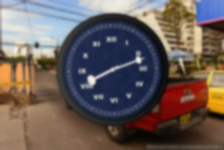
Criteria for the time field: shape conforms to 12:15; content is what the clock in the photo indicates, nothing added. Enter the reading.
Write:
8:12
